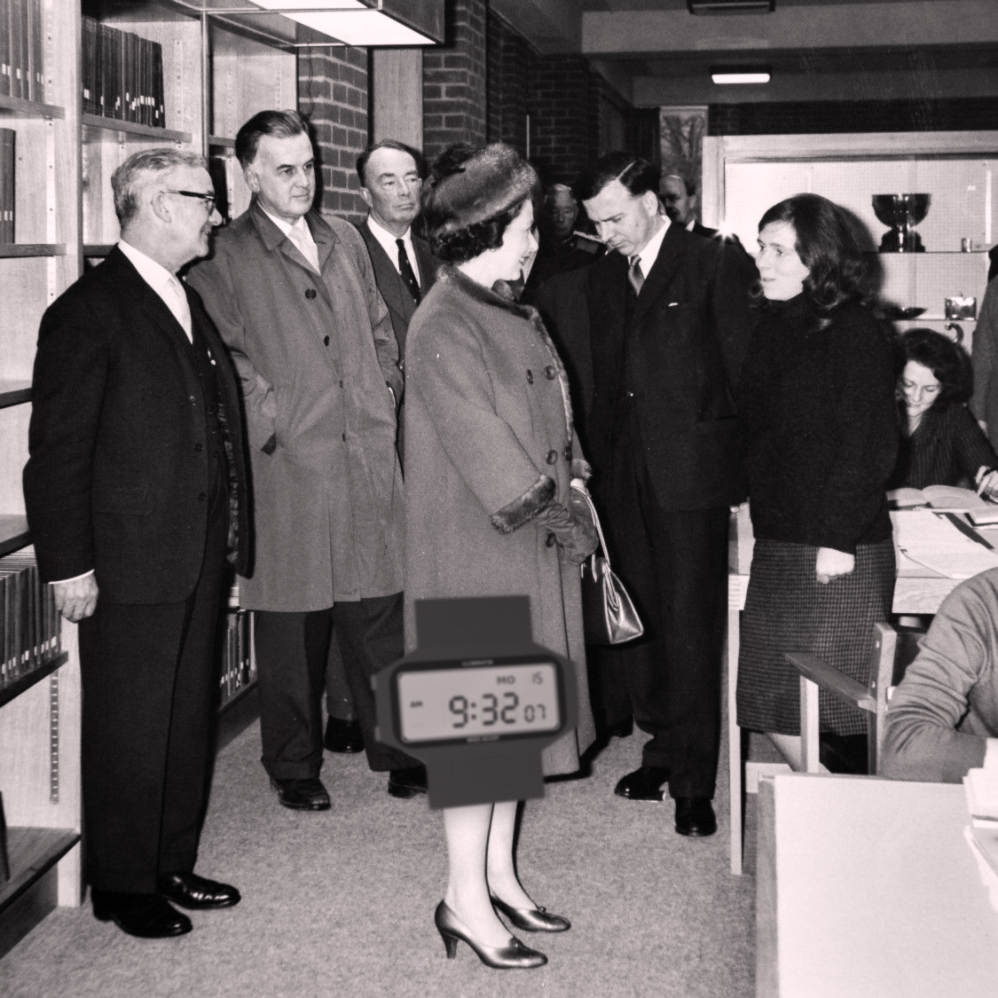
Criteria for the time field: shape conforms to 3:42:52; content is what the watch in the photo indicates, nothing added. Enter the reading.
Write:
9:32:07
